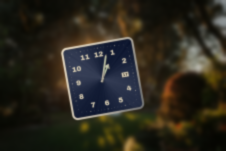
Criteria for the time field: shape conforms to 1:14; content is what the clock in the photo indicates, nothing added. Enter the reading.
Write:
1:03
